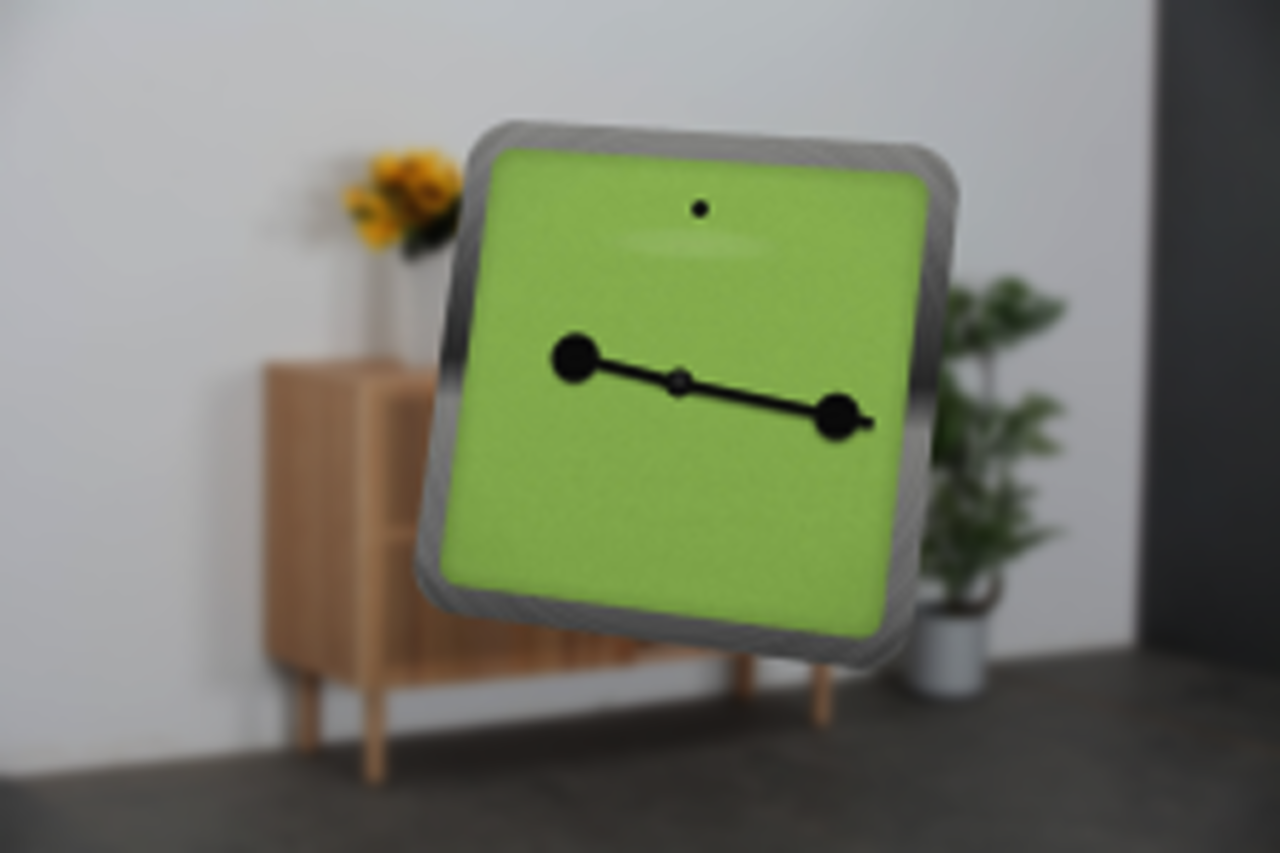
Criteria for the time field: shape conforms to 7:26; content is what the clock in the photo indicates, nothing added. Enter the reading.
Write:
9:16
